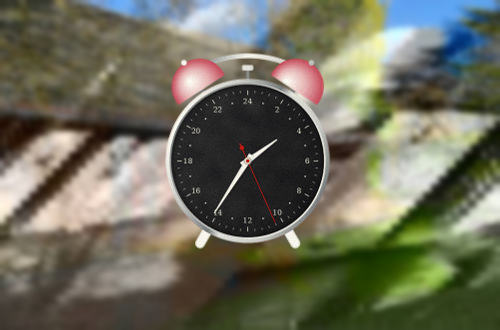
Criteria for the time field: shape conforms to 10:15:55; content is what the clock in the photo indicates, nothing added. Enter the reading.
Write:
3:35:26
